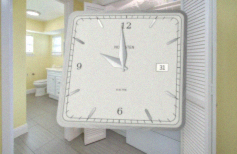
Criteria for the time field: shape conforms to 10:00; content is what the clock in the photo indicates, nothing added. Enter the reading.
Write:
9:59
